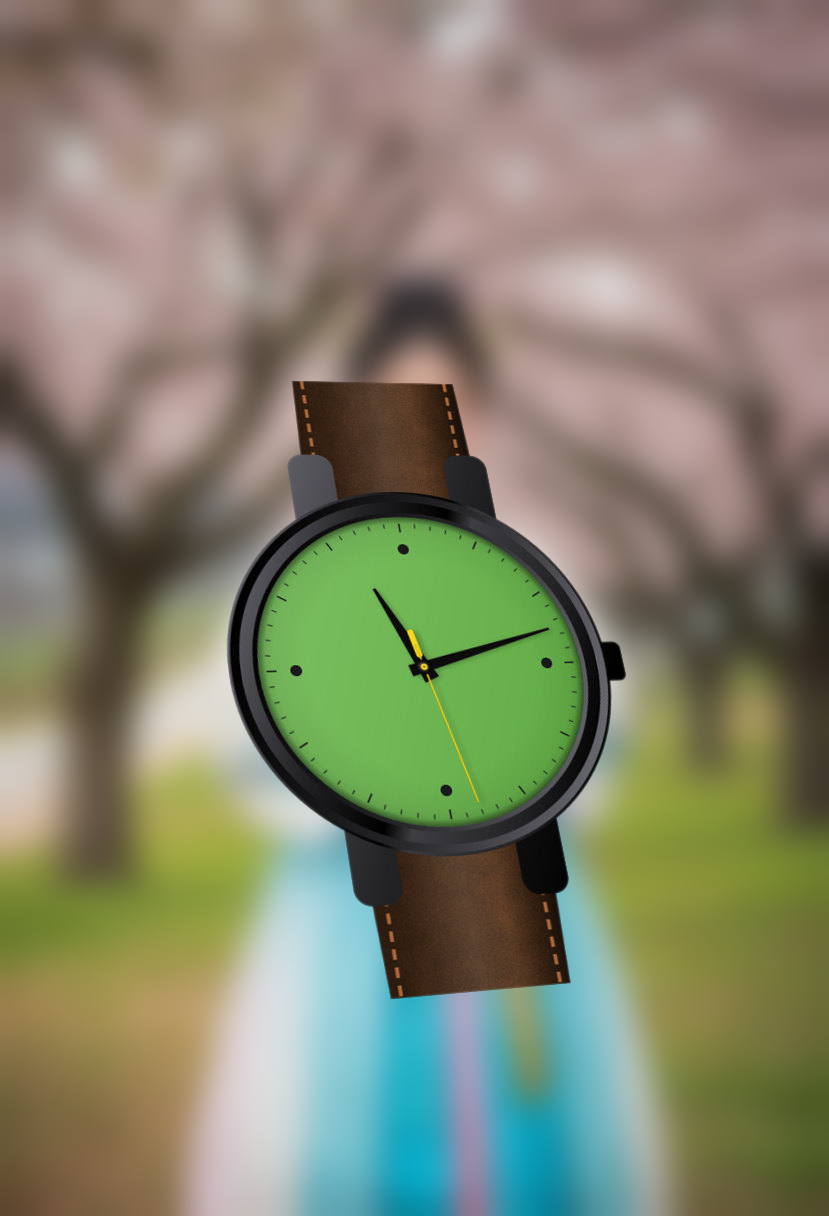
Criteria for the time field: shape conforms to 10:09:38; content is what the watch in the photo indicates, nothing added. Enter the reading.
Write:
11:12:28
